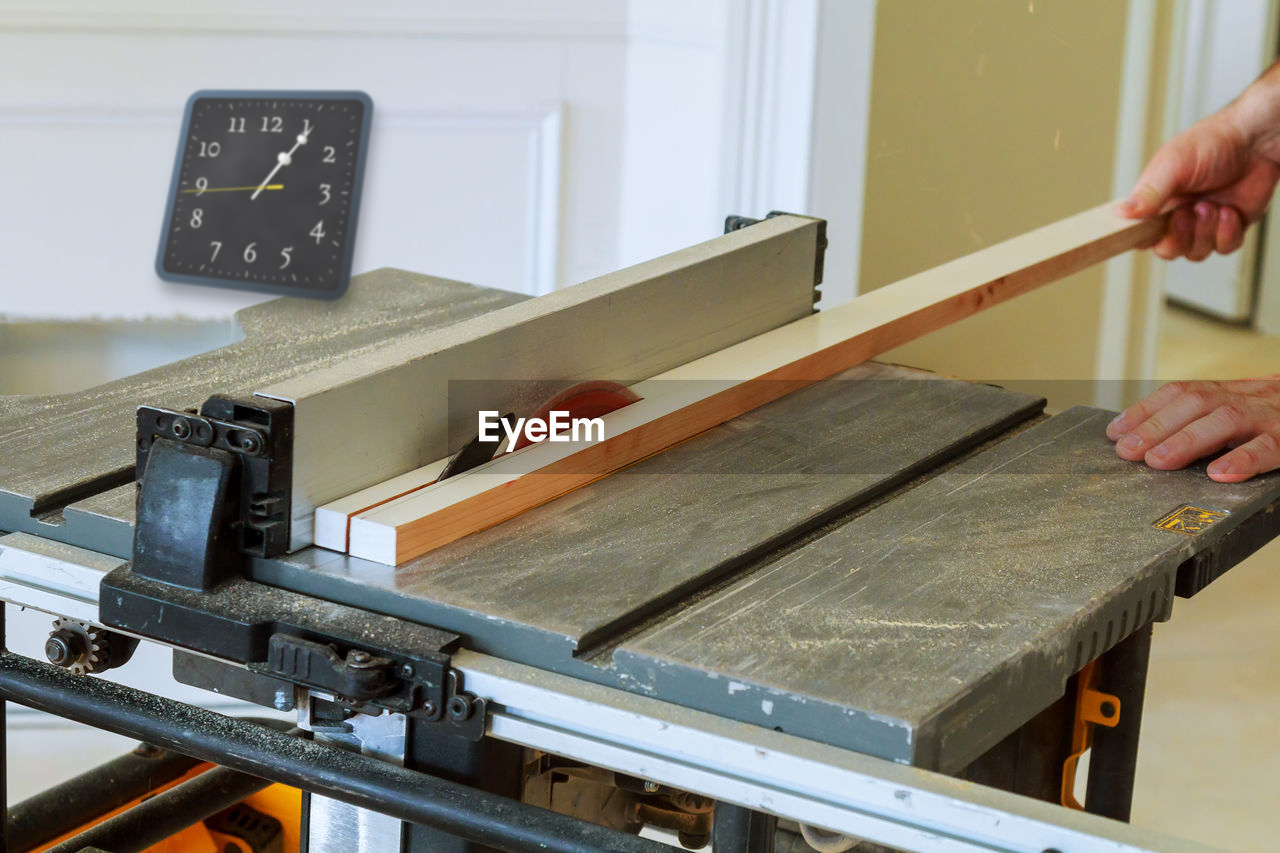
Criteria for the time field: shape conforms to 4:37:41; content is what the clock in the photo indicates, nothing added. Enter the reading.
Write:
1:05:44
